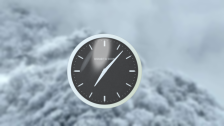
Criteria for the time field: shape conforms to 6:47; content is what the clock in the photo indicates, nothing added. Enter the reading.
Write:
7:07
